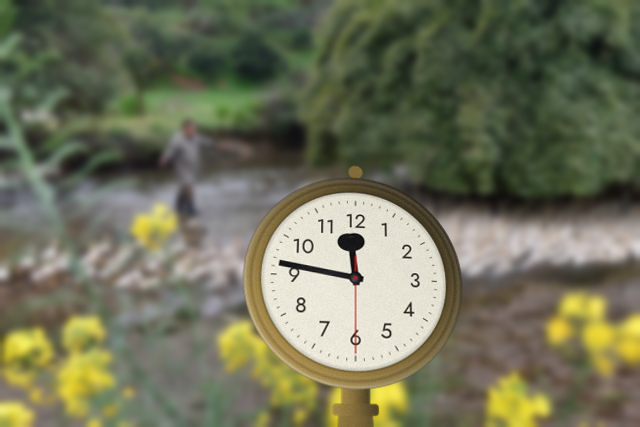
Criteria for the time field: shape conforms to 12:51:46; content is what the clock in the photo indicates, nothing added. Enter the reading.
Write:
11:46:30
